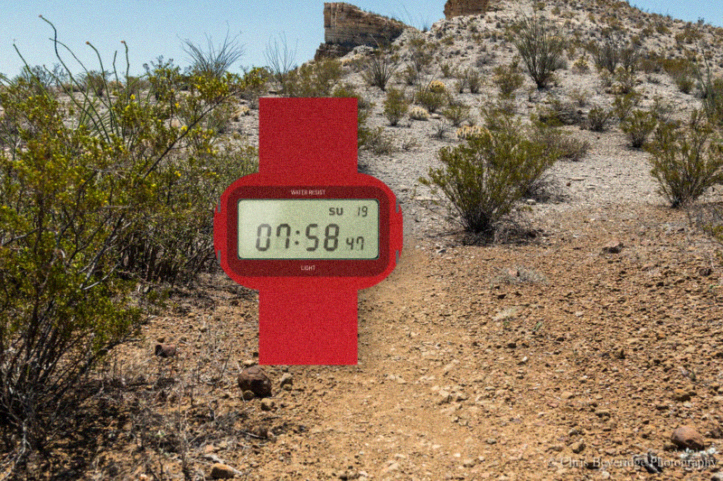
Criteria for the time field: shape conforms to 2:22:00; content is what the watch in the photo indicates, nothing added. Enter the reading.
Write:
7:58:47
